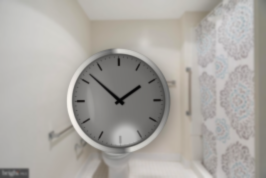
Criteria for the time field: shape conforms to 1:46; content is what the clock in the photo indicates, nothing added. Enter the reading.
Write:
1:52
